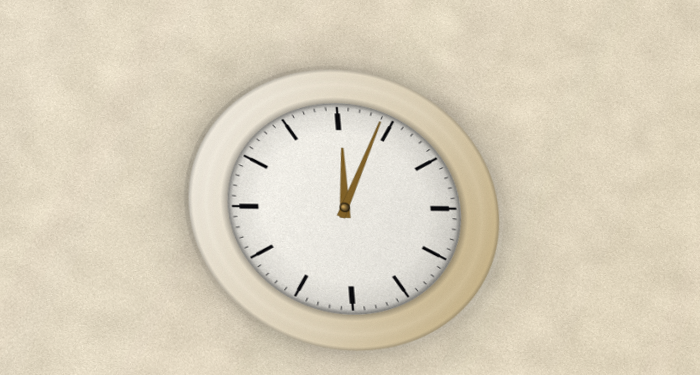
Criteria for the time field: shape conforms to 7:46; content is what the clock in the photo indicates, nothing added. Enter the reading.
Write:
12:04
